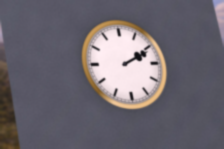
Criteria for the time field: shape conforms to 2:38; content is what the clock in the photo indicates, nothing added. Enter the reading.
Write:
2:11
